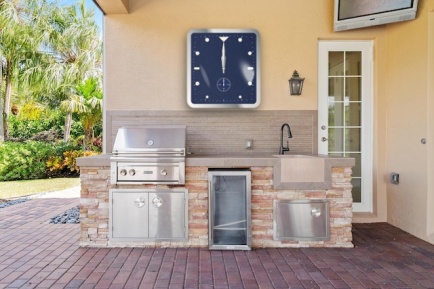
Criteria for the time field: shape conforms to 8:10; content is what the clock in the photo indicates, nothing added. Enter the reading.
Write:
12:00
